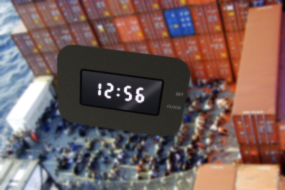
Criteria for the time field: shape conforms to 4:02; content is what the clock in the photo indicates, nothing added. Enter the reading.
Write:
12:56
